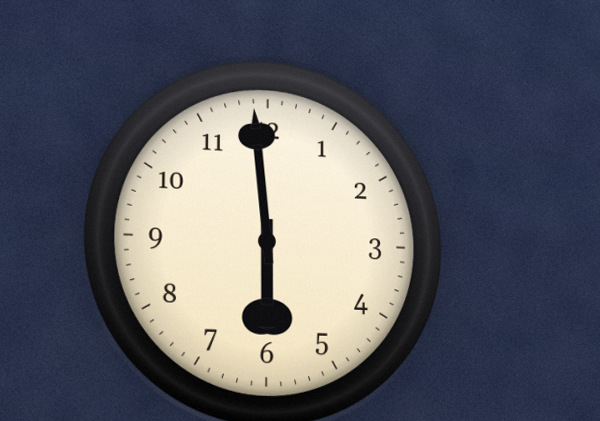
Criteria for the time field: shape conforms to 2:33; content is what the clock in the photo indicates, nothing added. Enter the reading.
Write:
5:59
